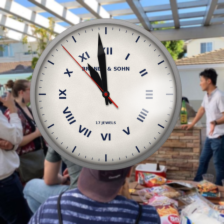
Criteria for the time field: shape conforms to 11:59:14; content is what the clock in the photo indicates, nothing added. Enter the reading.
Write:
10:58:53
